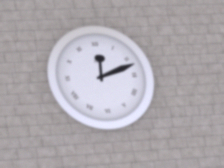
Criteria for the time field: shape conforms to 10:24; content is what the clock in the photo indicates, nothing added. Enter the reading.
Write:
12:12
